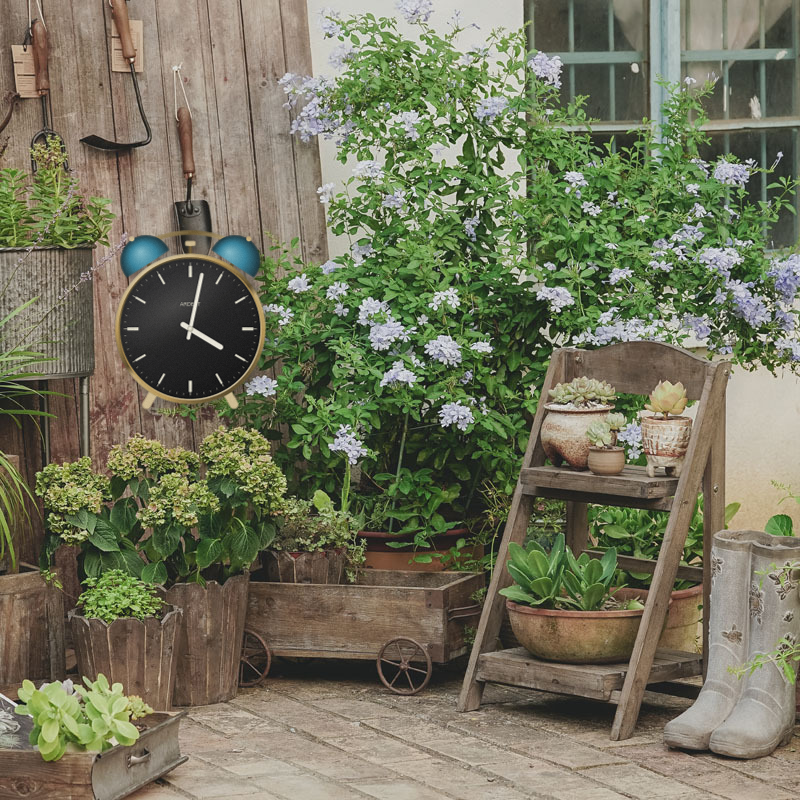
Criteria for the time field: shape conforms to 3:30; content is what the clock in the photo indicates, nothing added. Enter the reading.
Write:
4:02
